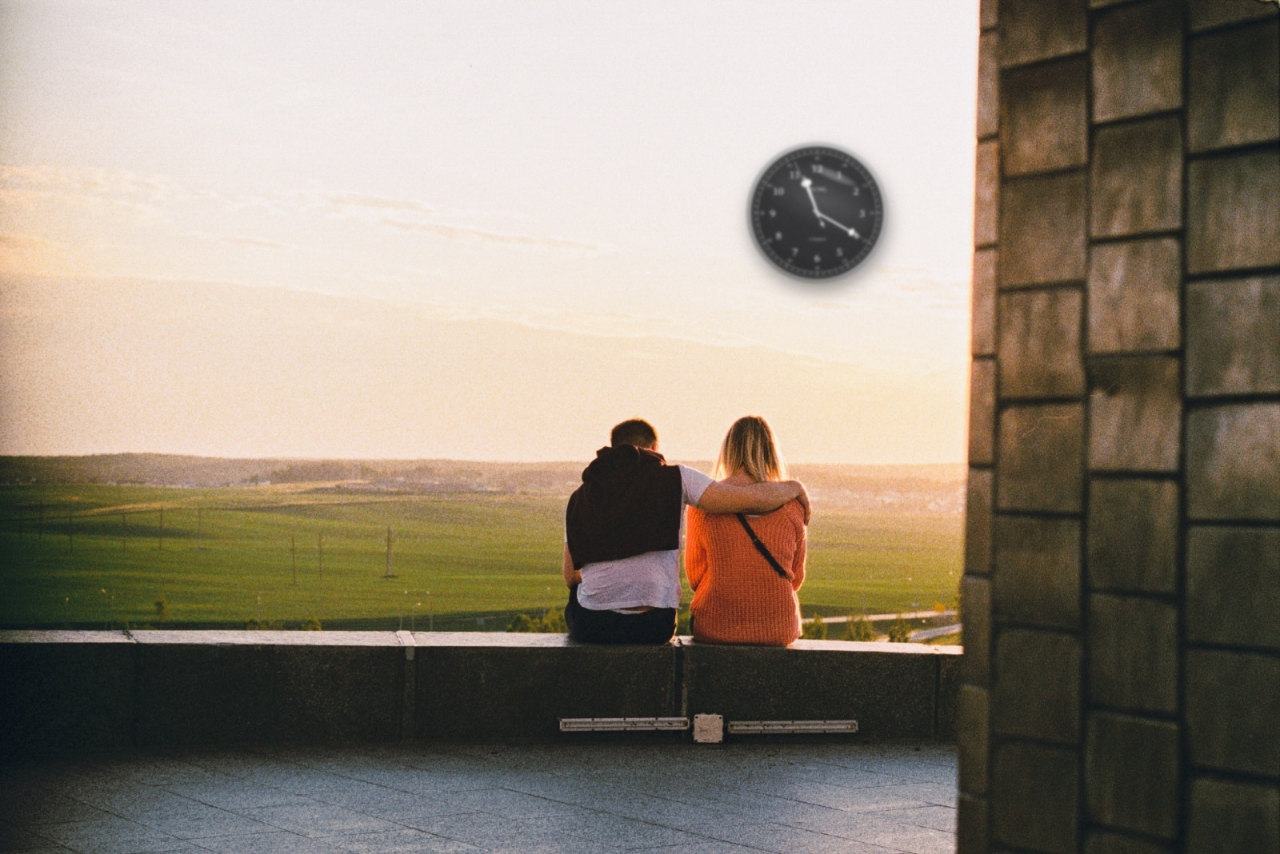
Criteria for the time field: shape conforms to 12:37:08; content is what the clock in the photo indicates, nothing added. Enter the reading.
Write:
11:19:56
